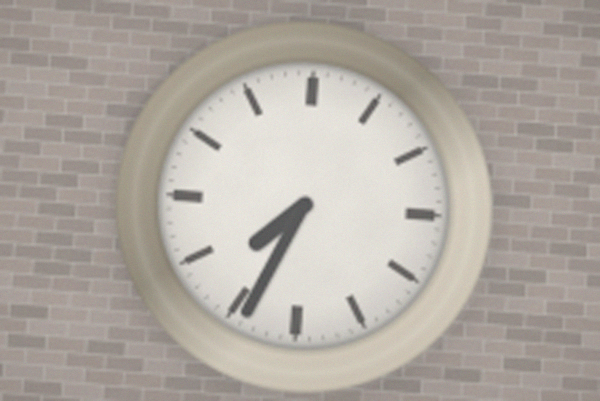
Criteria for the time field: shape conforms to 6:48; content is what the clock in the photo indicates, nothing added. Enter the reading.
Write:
7:34
